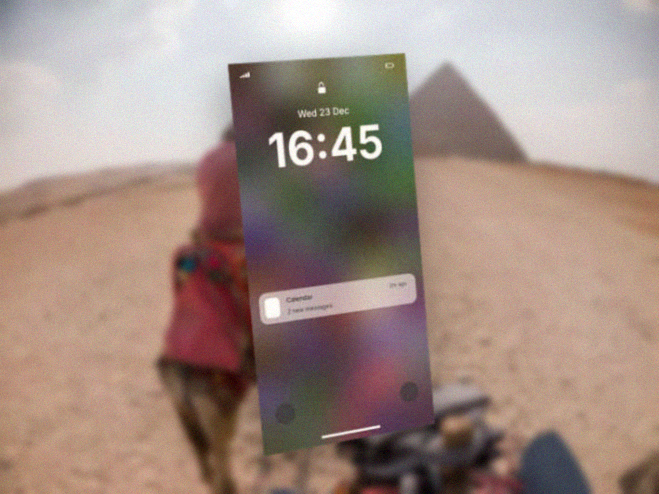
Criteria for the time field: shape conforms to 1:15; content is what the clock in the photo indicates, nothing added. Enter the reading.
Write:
16:45
